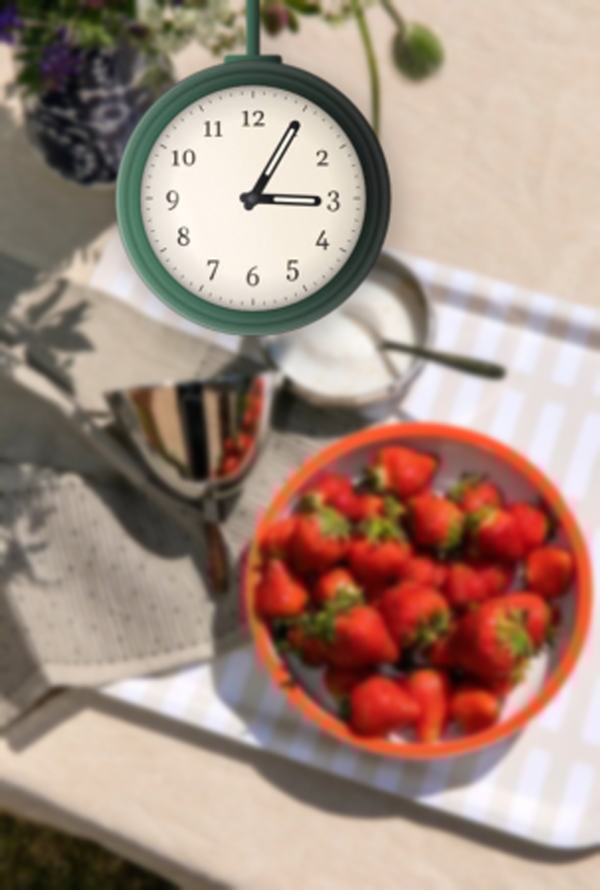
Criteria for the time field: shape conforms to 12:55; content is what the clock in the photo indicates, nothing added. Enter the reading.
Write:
3:05
